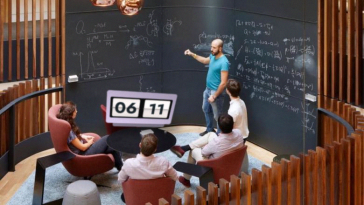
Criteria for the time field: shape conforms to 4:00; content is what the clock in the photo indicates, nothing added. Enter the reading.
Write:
6:11
